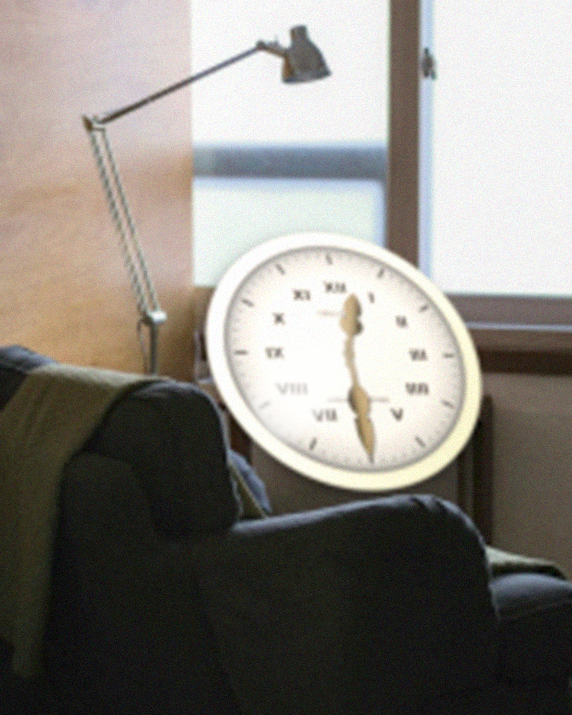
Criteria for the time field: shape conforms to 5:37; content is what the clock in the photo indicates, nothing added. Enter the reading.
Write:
12:30
